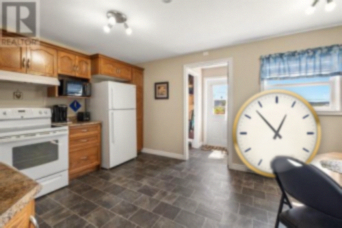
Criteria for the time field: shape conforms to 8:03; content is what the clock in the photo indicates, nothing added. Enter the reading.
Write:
12:53
